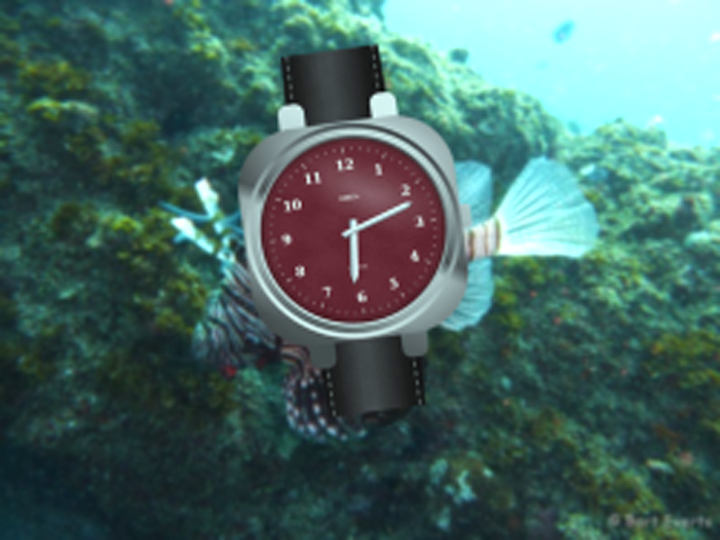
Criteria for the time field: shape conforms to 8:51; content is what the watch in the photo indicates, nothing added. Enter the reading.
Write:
6:12
